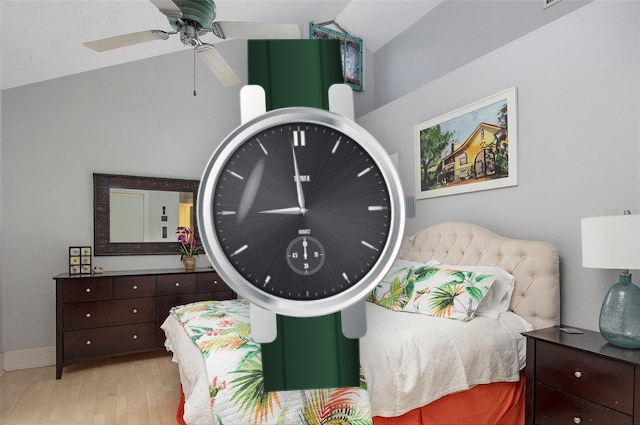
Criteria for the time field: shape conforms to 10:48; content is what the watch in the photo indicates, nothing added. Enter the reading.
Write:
8:59
